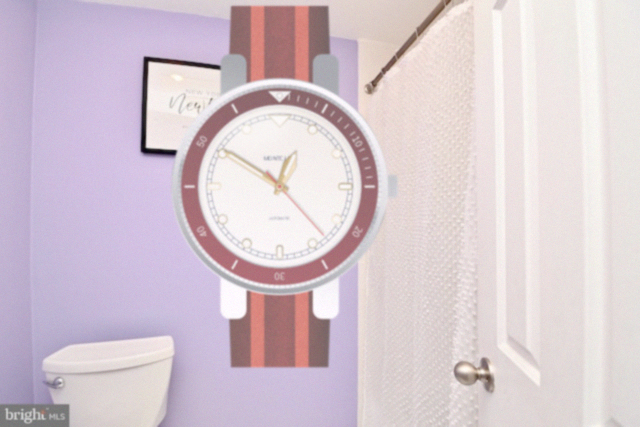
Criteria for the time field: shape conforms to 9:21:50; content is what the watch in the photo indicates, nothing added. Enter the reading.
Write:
12:50:23
